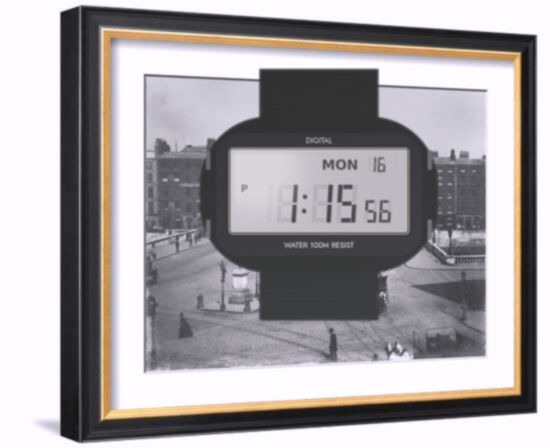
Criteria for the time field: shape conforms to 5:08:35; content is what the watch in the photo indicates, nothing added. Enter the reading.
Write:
1:15:56
